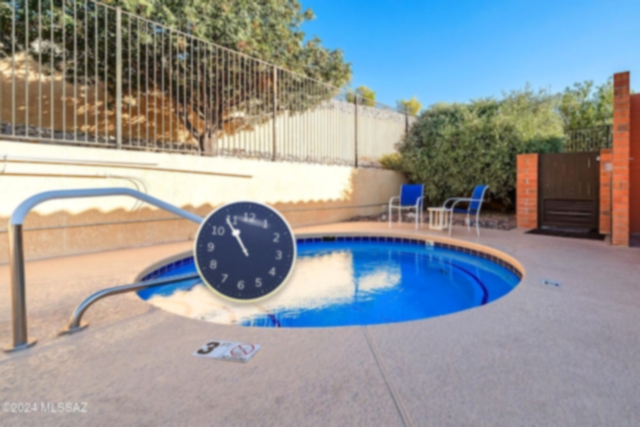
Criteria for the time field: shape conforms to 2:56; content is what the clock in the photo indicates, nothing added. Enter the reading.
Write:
10:54
